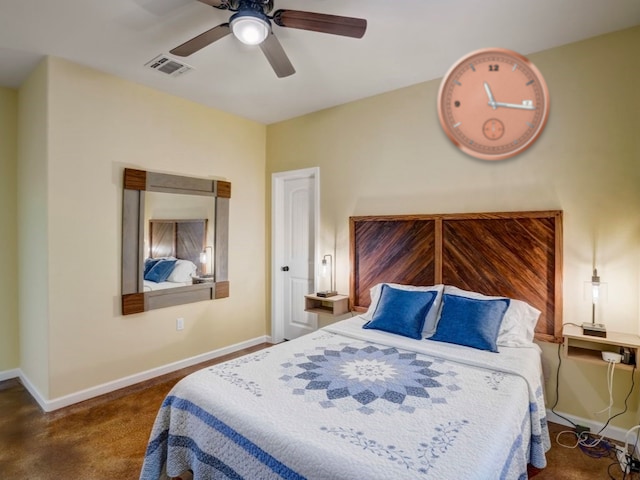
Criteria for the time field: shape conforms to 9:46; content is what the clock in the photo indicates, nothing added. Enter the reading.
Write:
11:16
